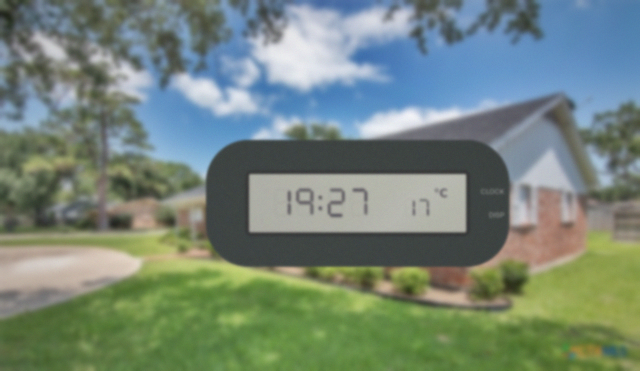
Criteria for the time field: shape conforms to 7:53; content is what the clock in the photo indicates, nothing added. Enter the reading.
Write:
19:27
